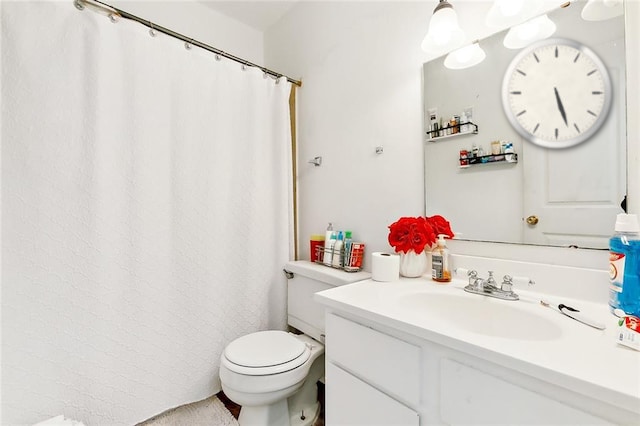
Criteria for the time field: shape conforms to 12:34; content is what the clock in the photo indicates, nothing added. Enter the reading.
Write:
5:27
